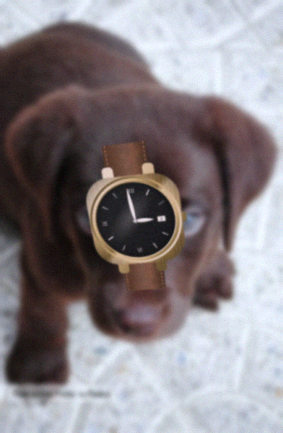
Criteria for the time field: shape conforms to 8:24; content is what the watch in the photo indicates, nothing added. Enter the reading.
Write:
2:59
